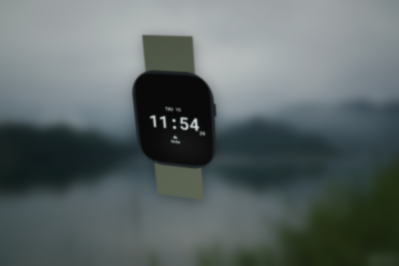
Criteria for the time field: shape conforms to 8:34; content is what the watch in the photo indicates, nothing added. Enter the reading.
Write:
11:54
